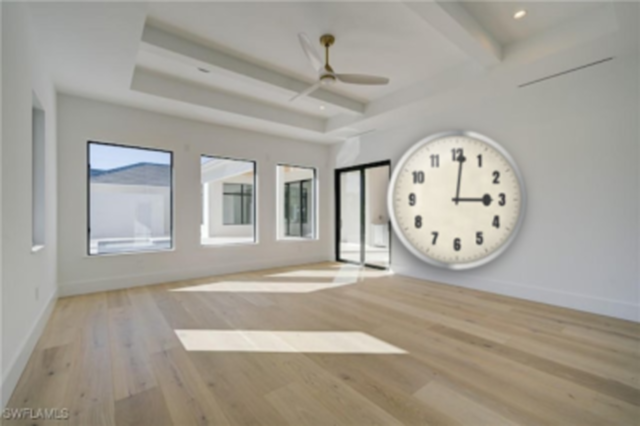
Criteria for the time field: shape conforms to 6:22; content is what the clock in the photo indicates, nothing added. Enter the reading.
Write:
3:01
